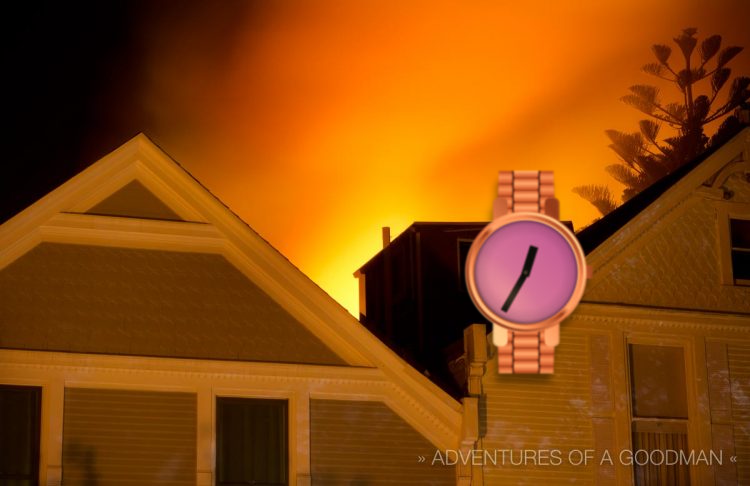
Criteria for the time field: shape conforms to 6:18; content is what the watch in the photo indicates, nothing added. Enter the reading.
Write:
12:35
